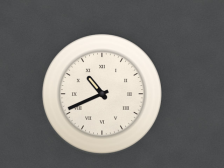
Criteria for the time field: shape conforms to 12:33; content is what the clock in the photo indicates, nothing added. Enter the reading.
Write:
10:41
